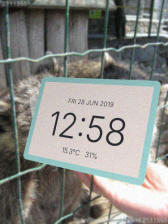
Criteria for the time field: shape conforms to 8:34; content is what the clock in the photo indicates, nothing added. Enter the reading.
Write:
12:58
